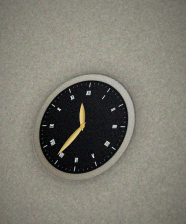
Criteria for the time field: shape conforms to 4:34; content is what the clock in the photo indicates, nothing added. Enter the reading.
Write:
11:36
